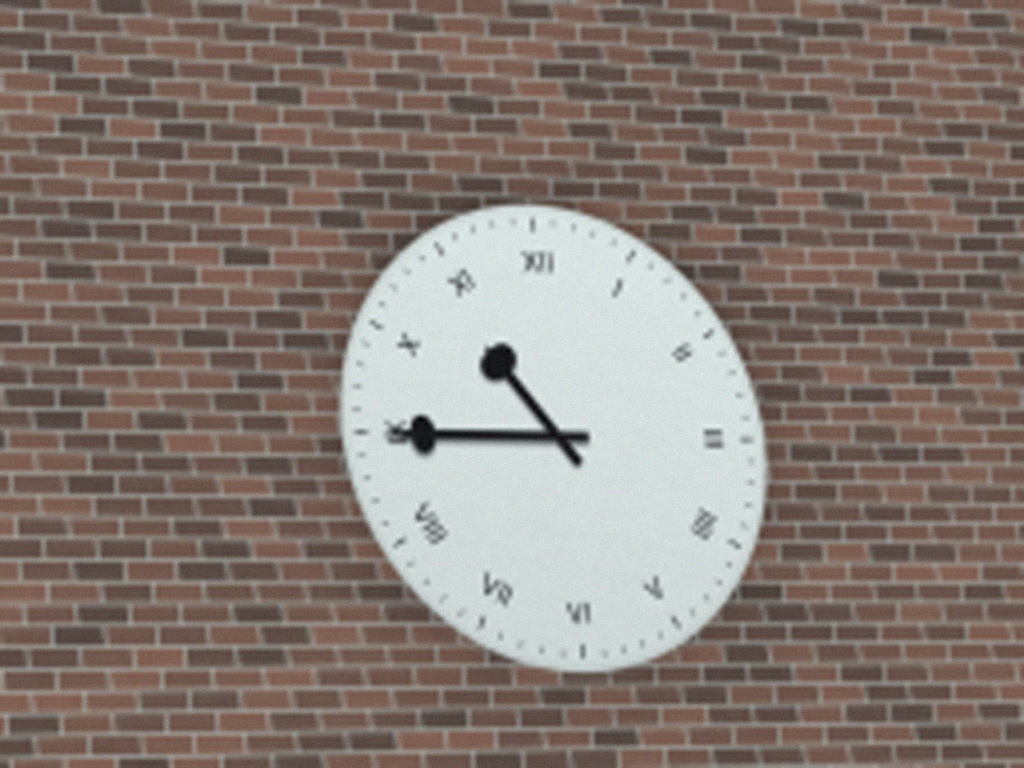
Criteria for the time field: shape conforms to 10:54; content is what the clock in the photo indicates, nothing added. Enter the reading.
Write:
10:45
